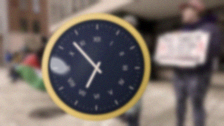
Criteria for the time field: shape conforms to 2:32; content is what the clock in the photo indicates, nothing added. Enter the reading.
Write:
6:53
